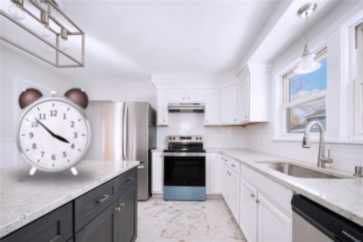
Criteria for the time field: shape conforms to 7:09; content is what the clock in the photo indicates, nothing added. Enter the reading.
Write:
3:52
